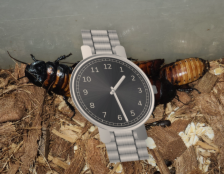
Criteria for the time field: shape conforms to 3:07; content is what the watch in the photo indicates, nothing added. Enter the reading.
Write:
1:28
